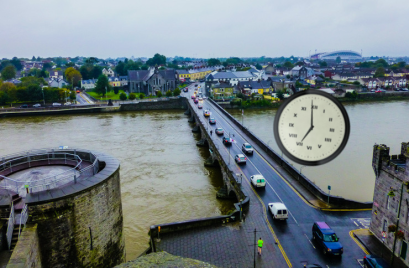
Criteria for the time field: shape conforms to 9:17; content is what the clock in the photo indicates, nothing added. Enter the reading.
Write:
6:59
